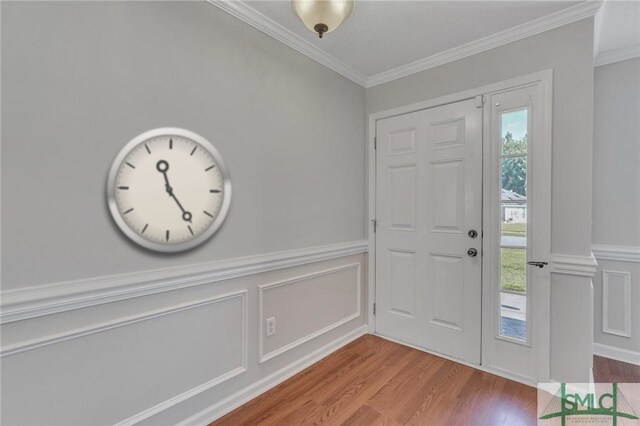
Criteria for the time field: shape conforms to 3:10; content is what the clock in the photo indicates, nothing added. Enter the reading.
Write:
11:24
